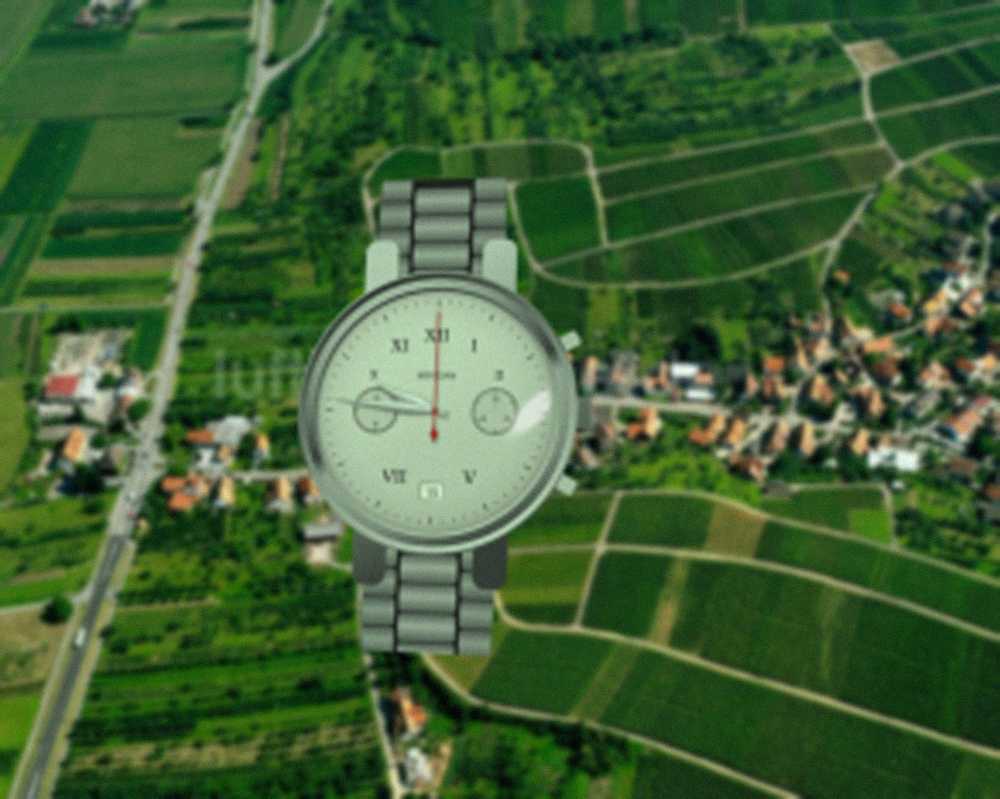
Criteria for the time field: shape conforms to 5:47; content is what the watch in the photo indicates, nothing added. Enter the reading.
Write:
9:46
